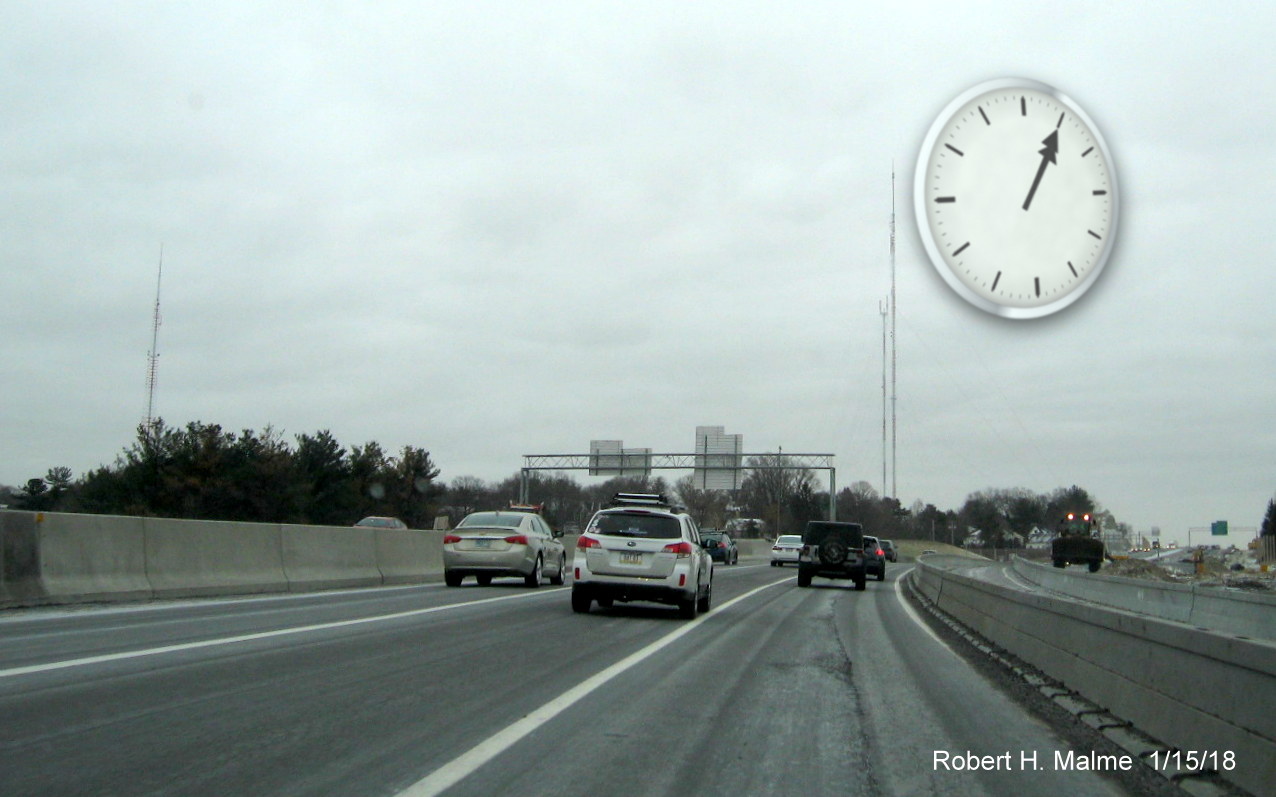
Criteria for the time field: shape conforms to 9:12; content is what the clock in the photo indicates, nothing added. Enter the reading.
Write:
1:05
